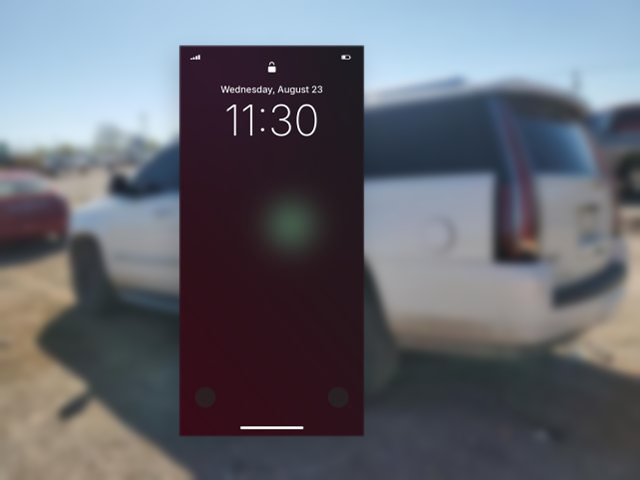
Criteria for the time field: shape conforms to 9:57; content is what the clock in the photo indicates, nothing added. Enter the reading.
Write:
11:30
